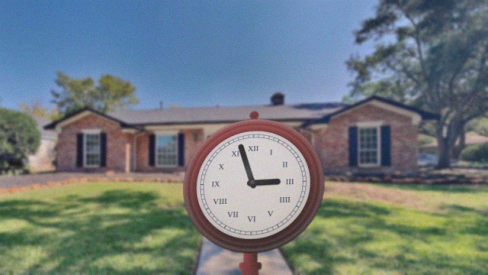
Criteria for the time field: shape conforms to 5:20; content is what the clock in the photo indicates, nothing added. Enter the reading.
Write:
2:57
